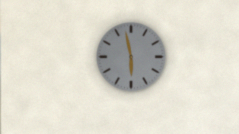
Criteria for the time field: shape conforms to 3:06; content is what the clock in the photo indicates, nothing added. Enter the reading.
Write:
5:58
